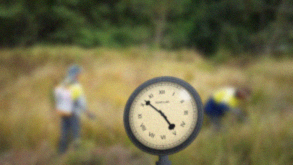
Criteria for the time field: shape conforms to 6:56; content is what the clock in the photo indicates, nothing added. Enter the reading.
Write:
4:52
